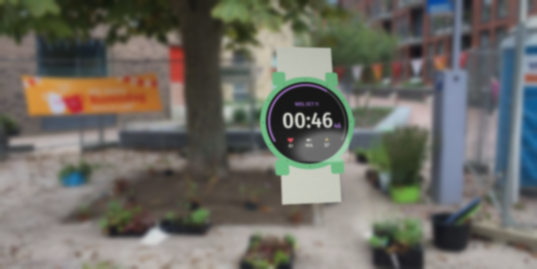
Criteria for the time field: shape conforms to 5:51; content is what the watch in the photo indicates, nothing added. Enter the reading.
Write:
0:46
